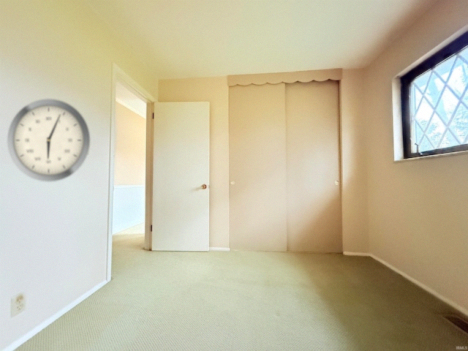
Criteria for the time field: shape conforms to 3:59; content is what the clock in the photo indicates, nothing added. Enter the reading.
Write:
6:04
